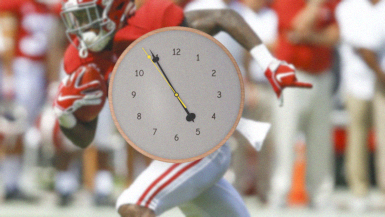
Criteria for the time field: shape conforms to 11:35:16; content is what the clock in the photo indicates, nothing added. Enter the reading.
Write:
4:54:54
